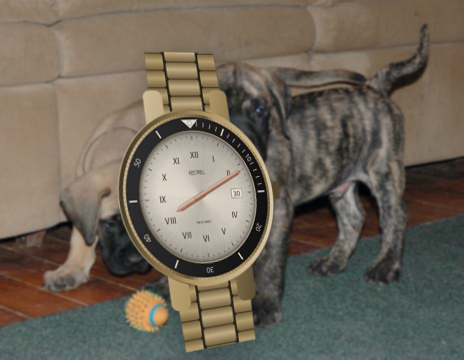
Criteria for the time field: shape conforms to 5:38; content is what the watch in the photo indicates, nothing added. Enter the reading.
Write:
8:11
